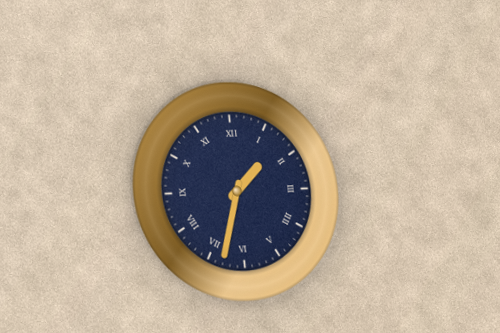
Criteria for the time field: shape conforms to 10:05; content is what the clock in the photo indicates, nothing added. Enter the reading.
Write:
1:33
